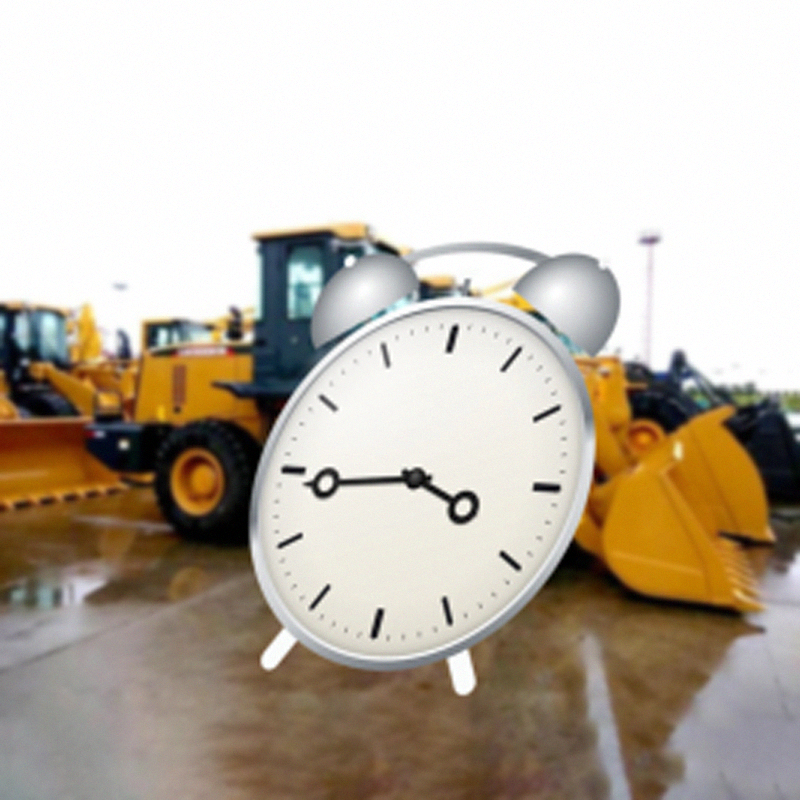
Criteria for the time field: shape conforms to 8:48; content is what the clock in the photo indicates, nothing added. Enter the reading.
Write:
3:44
